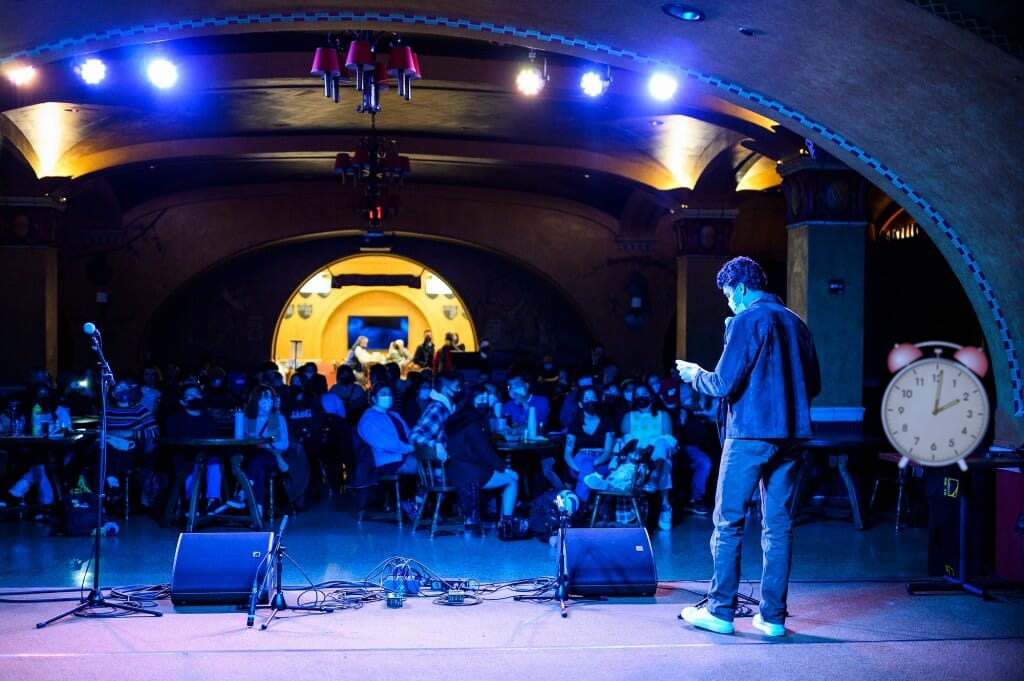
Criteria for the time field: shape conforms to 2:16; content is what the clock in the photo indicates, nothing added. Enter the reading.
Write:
2:01
